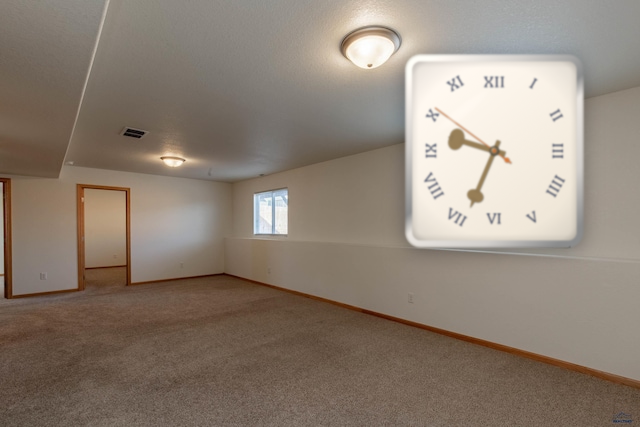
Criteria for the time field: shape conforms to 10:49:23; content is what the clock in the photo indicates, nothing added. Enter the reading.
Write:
9:33:51
